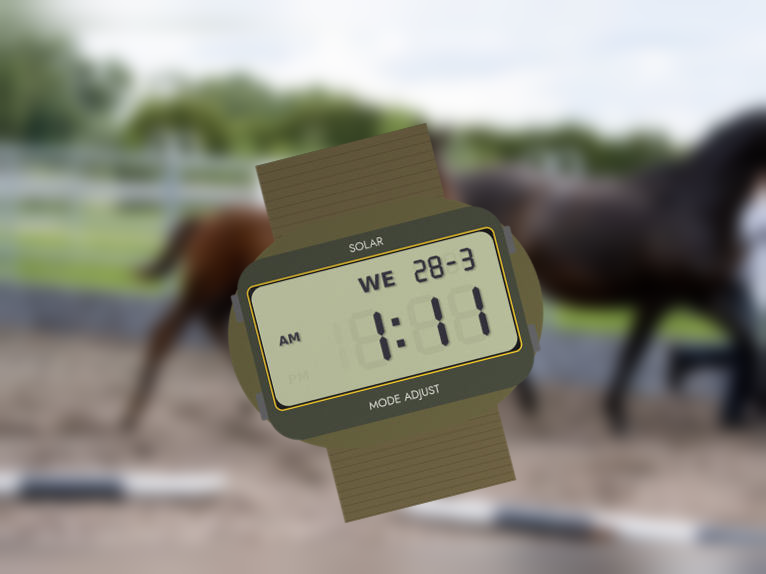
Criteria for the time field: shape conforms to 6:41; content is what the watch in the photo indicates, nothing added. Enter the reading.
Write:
1:11
